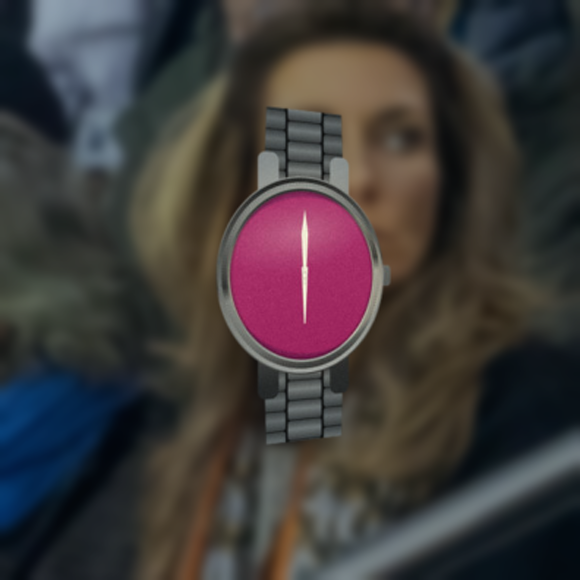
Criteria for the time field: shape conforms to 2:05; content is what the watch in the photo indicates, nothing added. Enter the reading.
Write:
6:00
